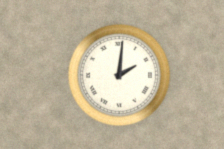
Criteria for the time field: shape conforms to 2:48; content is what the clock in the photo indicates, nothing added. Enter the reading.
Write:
2:01
